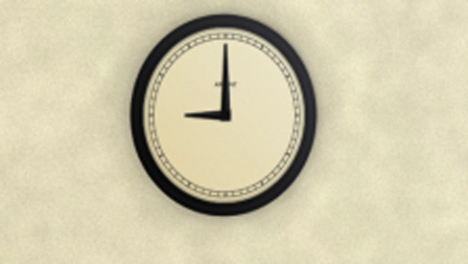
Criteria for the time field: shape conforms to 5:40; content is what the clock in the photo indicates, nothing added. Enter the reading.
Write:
9:00
